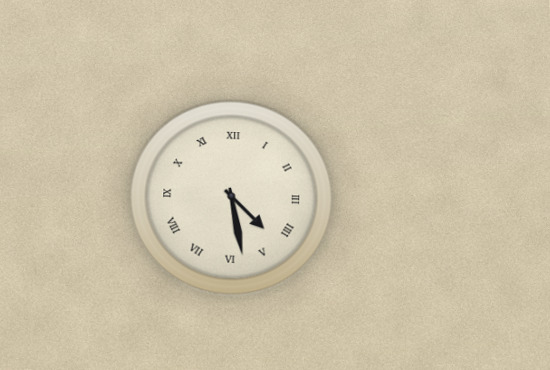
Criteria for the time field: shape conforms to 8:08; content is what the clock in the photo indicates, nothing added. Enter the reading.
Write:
4:28
